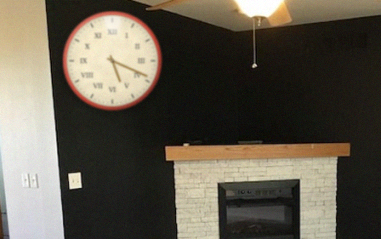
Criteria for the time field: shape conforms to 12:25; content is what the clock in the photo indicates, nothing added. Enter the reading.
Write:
5:19
